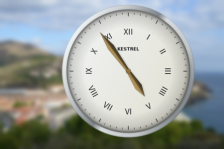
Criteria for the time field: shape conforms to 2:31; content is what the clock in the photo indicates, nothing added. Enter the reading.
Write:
4:54
